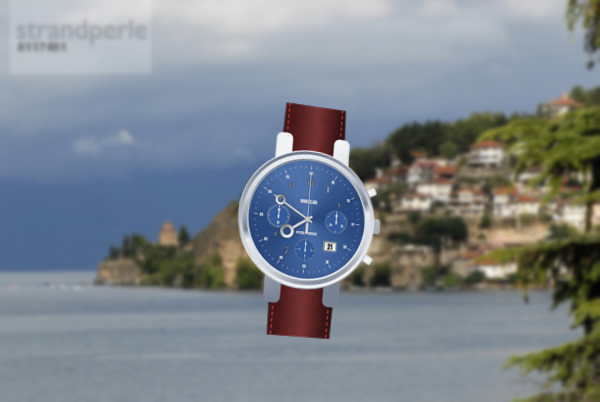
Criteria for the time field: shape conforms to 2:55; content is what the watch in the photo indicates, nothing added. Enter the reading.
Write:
7:50
